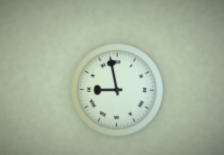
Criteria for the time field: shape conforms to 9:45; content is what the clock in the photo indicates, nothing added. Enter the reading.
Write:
8:58
